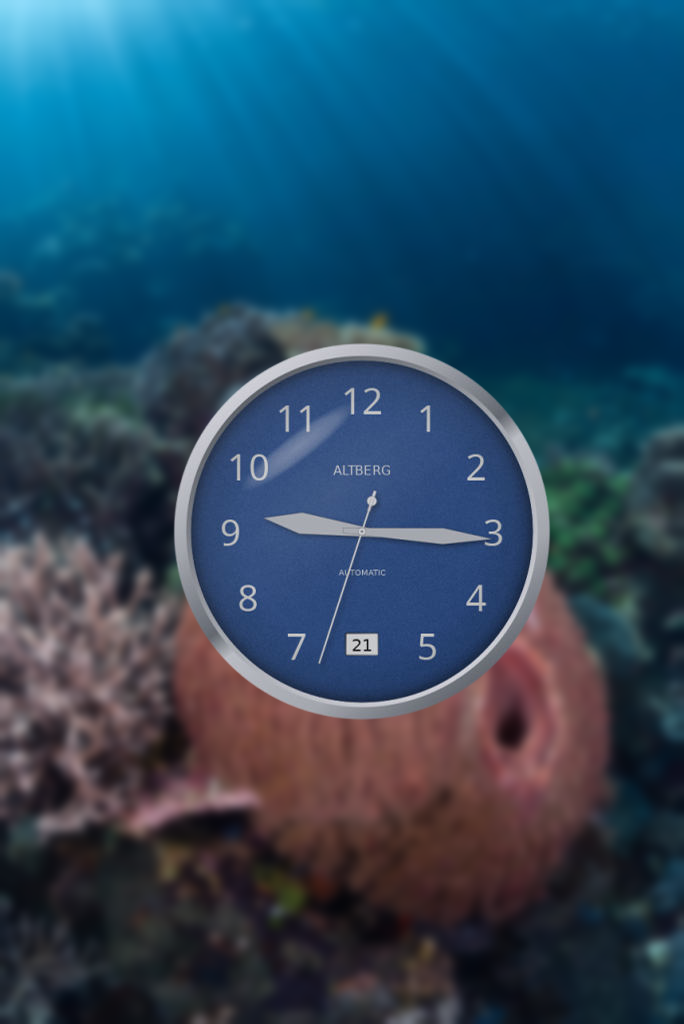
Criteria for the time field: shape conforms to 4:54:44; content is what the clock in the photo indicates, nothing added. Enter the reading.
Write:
9:15:33
